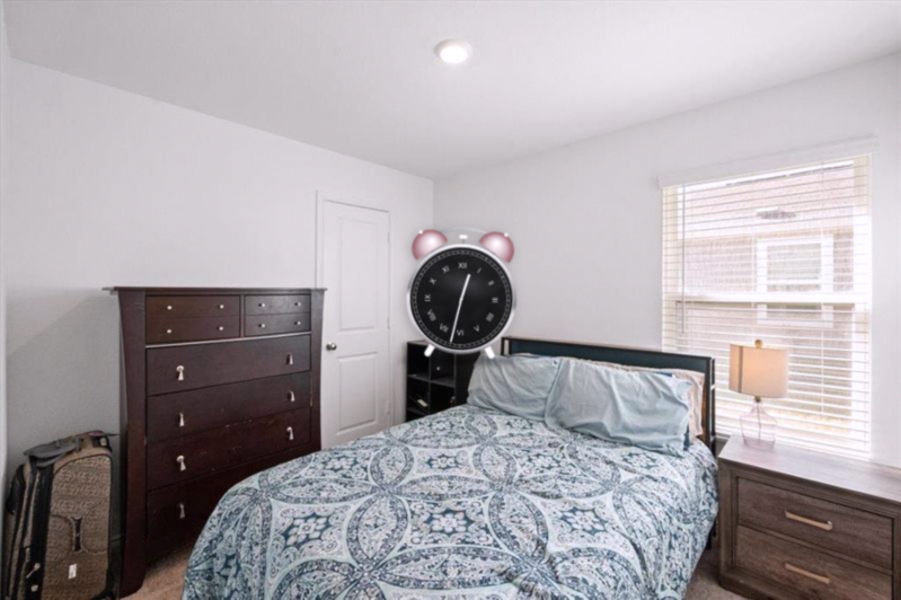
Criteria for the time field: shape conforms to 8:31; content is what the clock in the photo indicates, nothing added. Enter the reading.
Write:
12:32
